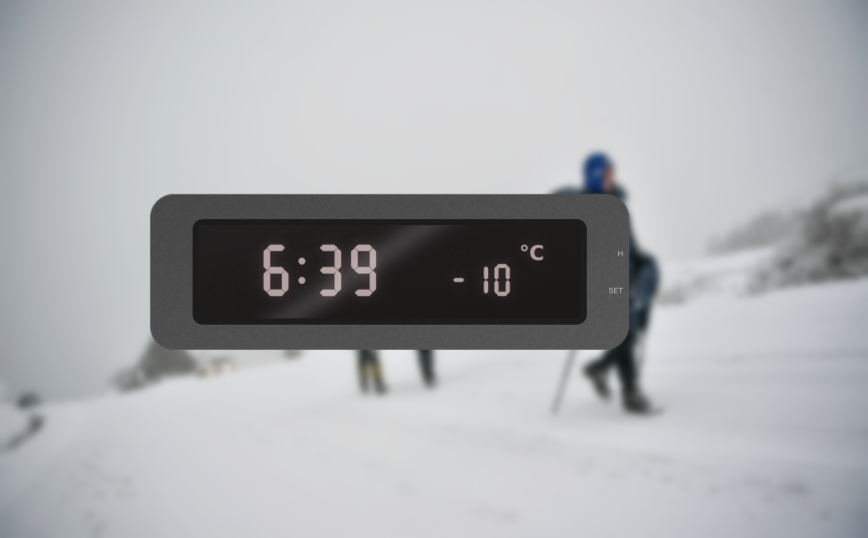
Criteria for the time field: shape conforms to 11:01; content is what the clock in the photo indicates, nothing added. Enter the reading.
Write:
6:39
